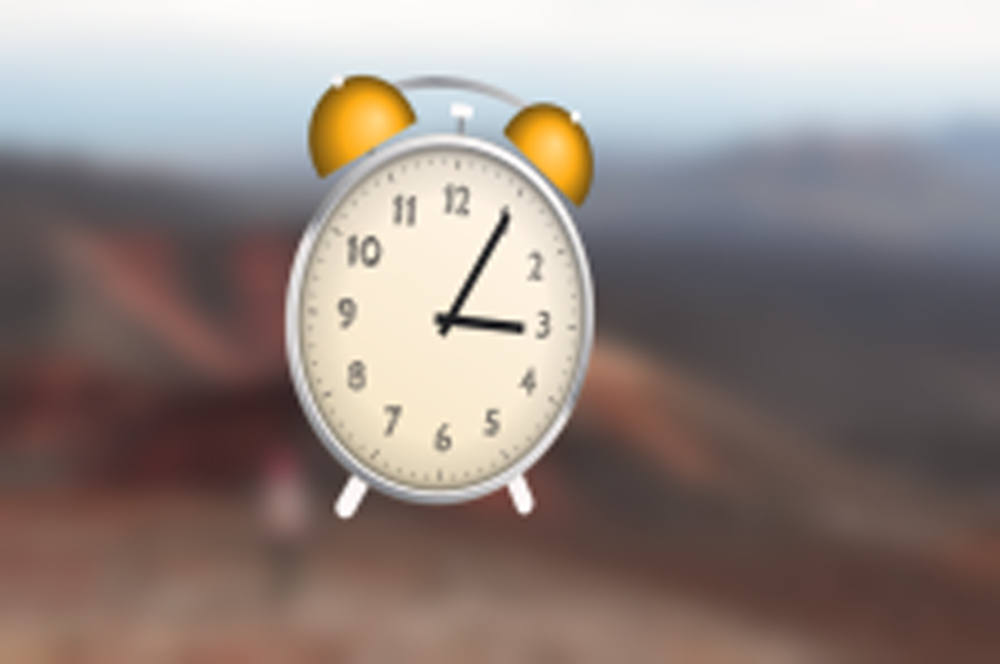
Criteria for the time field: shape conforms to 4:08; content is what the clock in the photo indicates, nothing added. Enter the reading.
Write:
3:05
